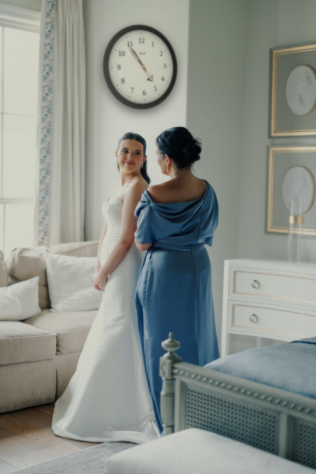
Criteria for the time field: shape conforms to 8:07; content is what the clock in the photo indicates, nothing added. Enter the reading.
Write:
4:54
